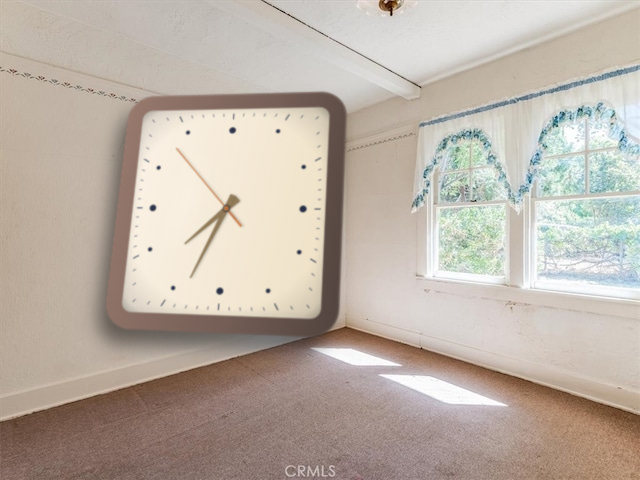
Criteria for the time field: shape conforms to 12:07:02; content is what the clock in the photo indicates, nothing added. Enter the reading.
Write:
7:33:53
